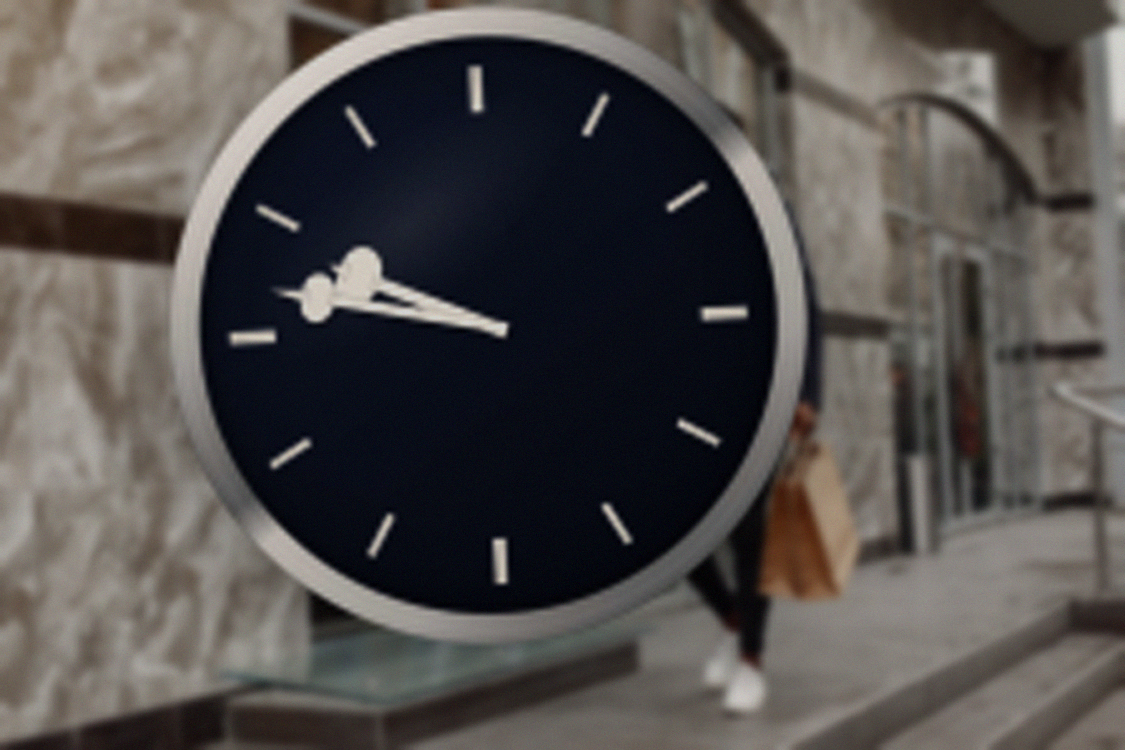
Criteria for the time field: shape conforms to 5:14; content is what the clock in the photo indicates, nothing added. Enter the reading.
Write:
9:47
